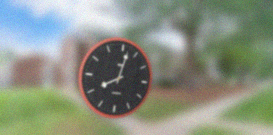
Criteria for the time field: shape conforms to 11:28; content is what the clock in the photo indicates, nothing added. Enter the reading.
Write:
8:02
